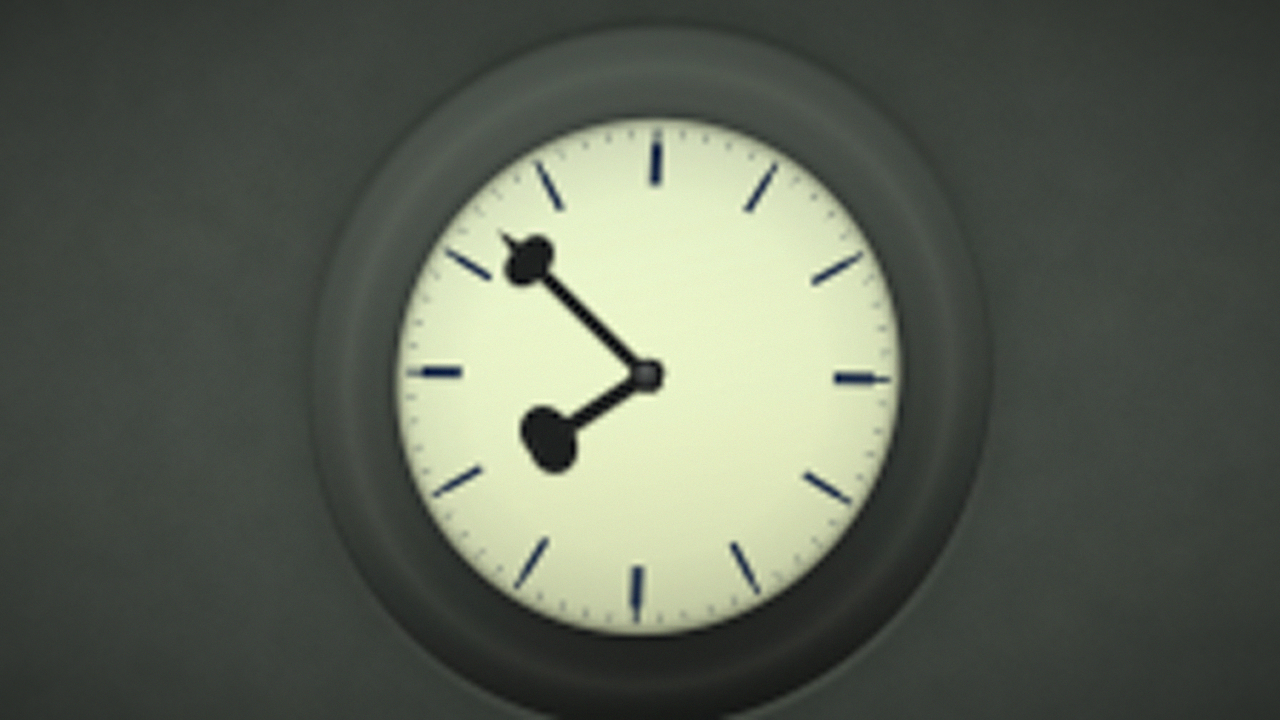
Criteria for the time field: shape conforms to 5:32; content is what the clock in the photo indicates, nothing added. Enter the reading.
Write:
7:52
